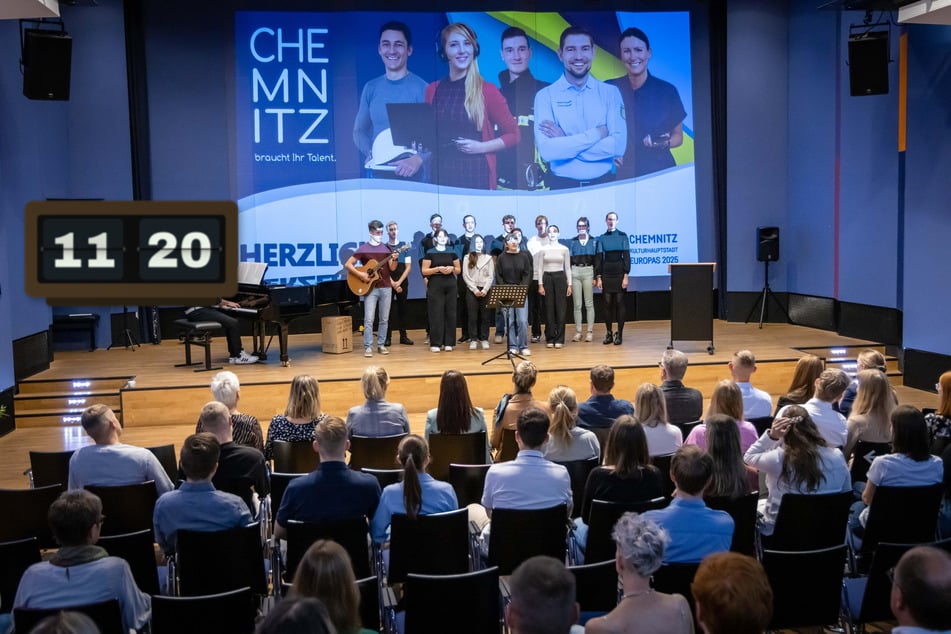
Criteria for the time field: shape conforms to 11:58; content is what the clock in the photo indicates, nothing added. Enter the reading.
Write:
11:20
